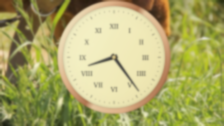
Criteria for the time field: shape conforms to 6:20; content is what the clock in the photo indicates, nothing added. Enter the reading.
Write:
8:24
